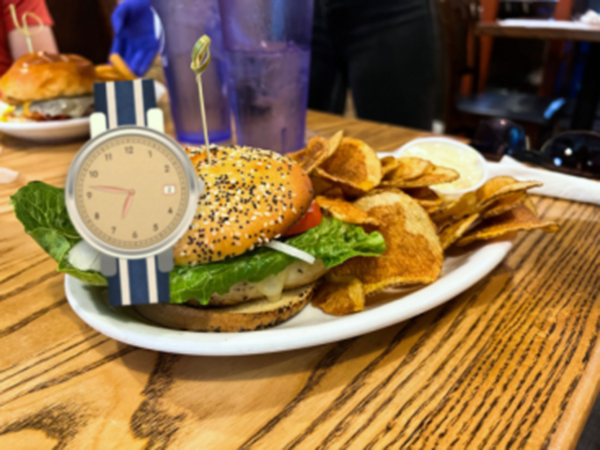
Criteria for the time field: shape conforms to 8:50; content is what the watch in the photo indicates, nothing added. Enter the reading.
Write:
6:47
